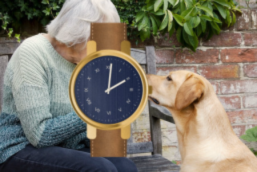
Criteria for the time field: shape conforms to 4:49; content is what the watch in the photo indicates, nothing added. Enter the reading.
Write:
2:01
